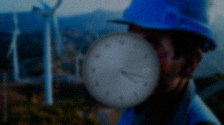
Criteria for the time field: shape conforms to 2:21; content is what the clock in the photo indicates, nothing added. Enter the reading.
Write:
4:18
